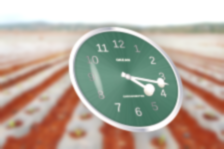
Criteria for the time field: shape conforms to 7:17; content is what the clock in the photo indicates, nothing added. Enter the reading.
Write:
4:17
